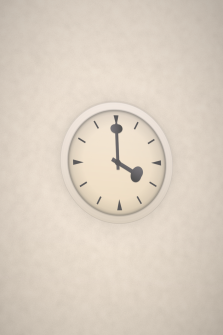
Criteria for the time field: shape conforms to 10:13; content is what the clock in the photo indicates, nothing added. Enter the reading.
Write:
4:00
